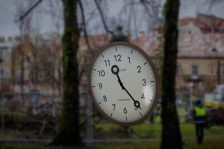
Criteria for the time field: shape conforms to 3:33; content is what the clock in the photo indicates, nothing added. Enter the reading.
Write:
11:24
